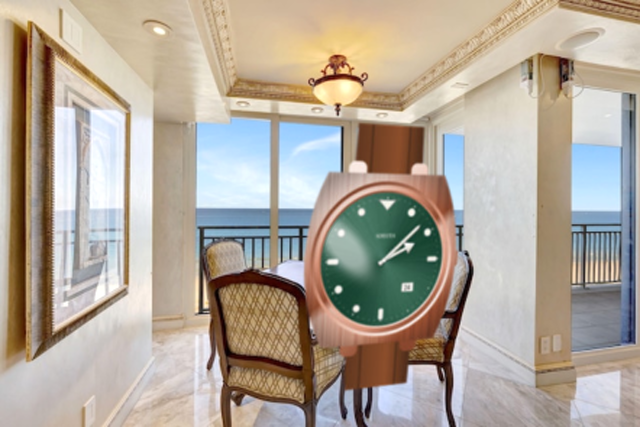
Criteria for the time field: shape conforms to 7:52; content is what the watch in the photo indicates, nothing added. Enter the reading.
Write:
2:08
